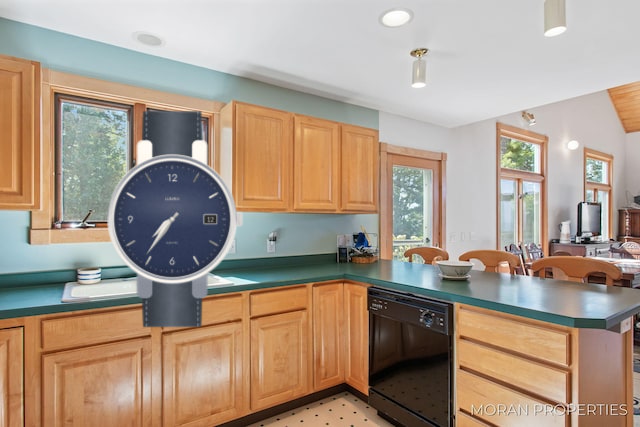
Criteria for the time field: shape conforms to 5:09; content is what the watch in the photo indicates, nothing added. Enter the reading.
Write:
7:36
